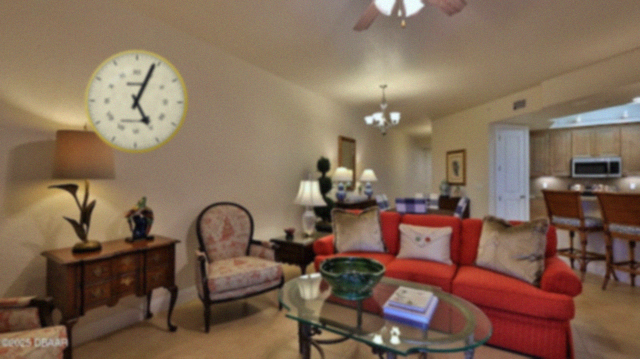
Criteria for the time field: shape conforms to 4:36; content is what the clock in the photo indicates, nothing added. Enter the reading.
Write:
5:04
